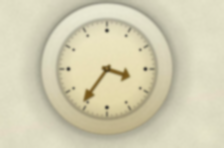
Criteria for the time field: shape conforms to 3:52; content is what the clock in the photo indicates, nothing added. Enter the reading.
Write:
3:36
